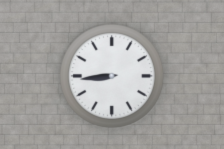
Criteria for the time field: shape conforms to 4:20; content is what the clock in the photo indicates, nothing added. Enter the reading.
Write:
8:44
